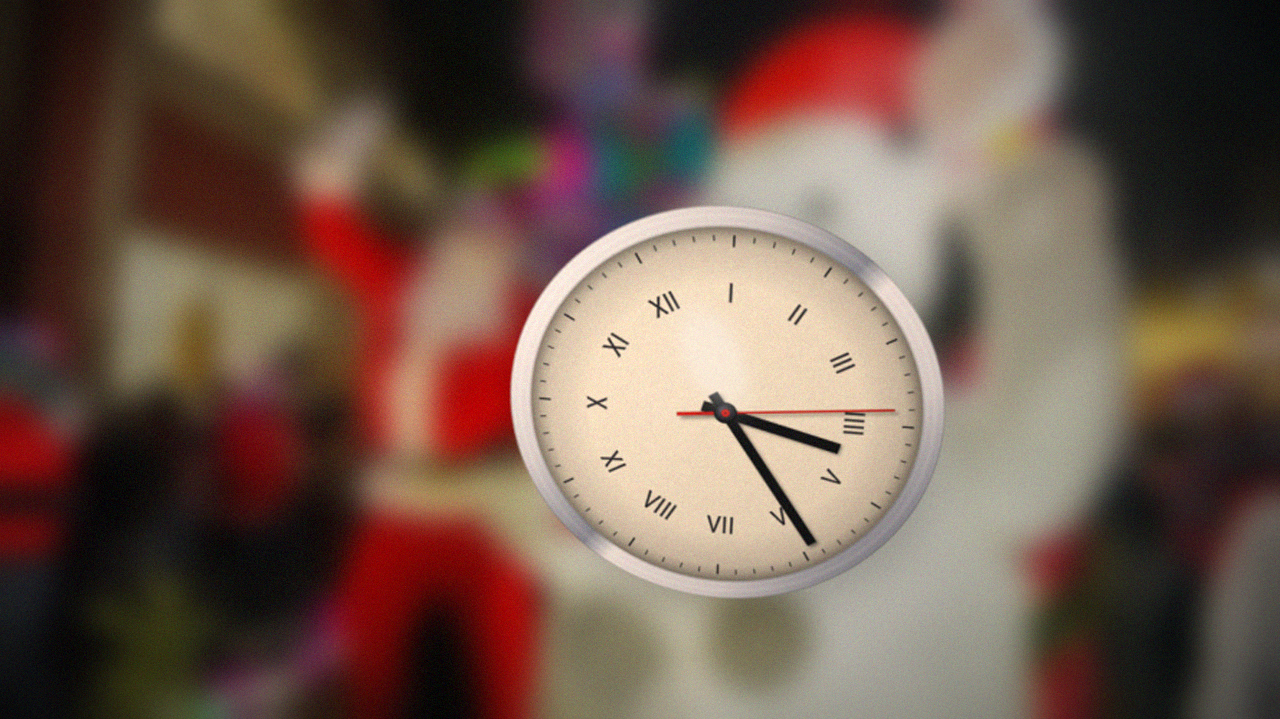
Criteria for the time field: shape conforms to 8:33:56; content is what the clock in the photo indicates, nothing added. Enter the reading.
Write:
4:29:19
